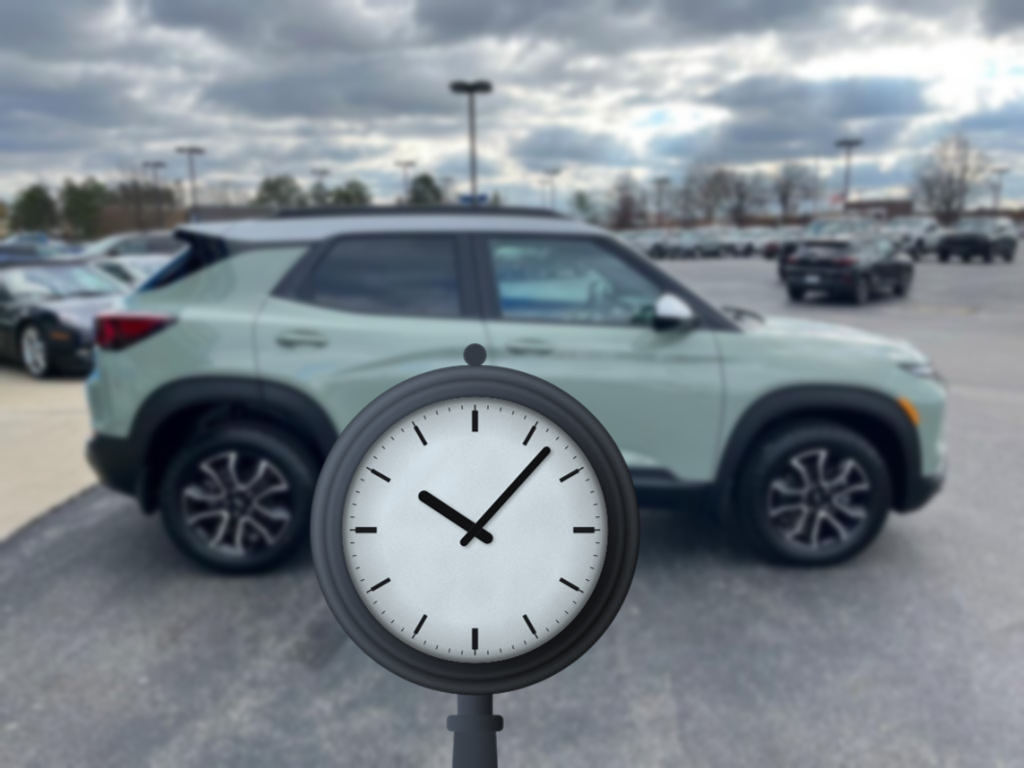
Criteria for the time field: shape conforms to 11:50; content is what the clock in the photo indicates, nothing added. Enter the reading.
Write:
10:07
